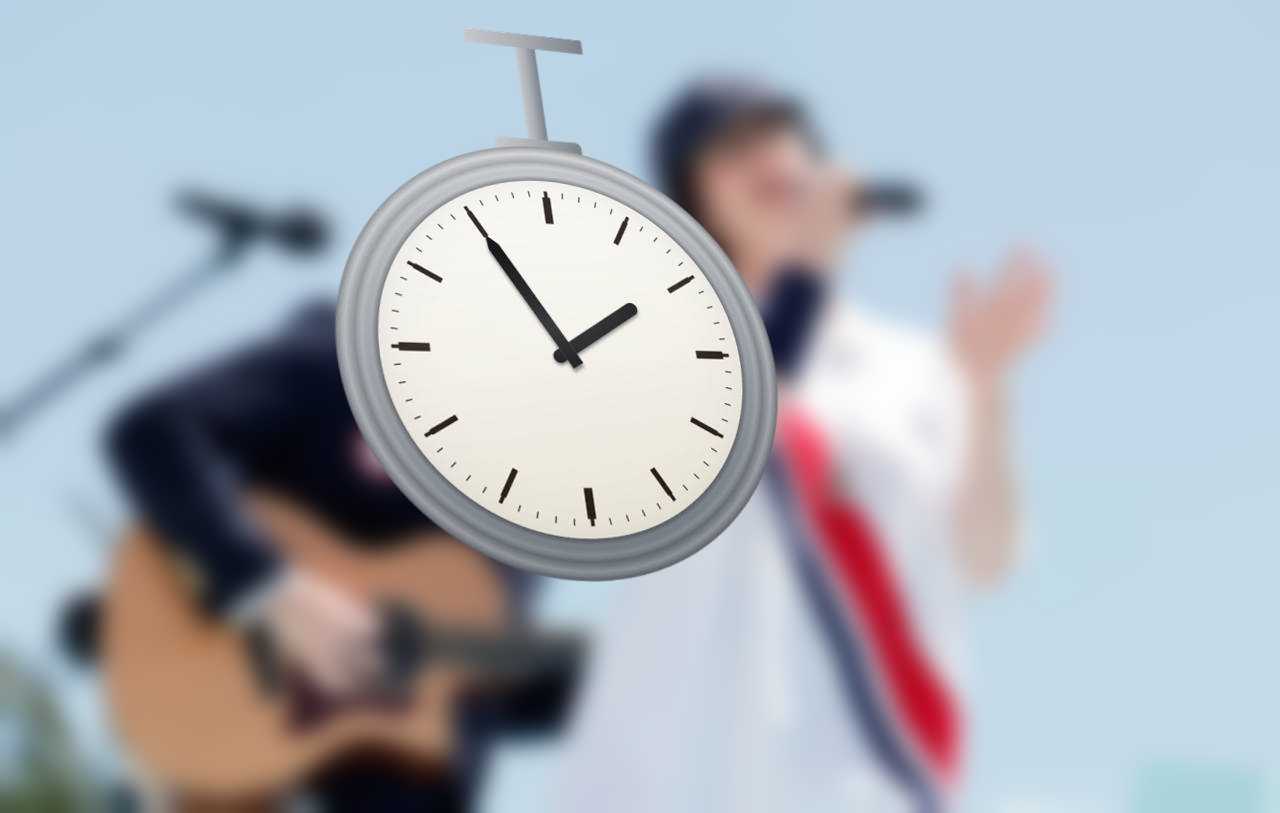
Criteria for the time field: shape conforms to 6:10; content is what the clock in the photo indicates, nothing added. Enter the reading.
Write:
1:55
